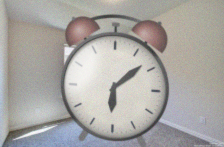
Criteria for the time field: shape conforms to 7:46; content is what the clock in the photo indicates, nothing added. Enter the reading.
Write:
6:08
